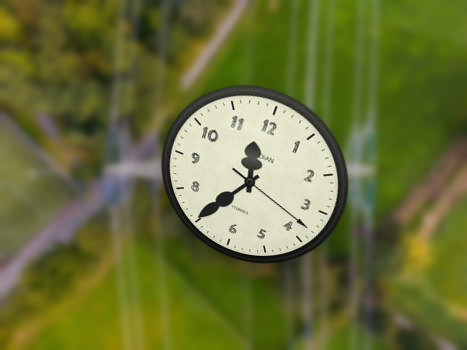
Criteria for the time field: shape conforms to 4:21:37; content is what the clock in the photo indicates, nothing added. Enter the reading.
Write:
11:35:18
